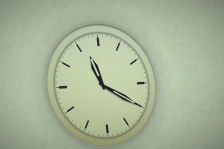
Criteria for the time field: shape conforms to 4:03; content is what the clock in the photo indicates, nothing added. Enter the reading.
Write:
11:20
